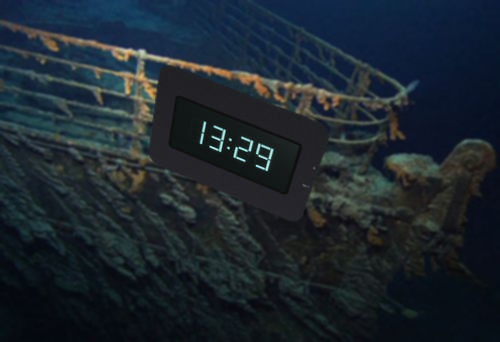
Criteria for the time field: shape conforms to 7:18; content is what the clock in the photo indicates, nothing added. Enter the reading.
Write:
13:29
